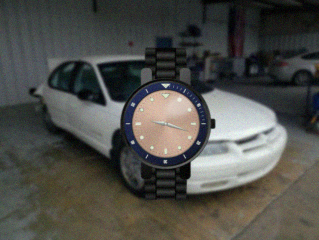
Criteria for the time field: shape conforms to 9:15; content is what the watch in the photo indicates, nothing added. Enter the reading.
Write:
9:18
